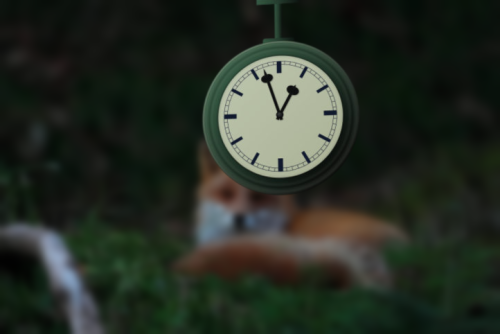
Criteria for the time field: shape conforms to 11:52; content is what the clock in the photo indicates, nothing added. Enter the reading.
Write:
12:57
